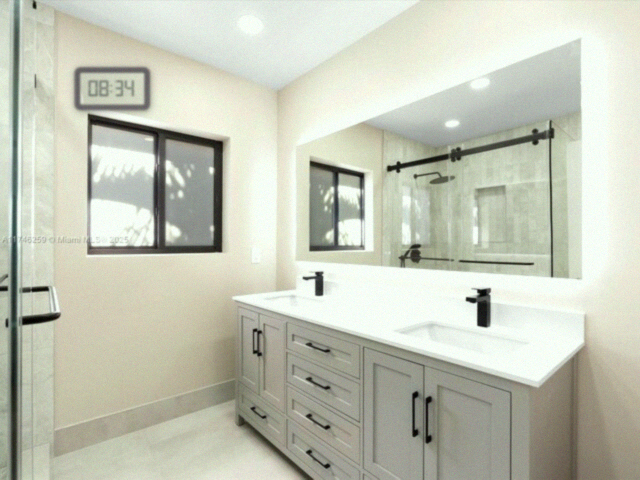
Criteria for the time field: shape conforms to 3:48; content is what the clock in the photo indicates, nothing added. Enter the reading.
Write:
8:34
